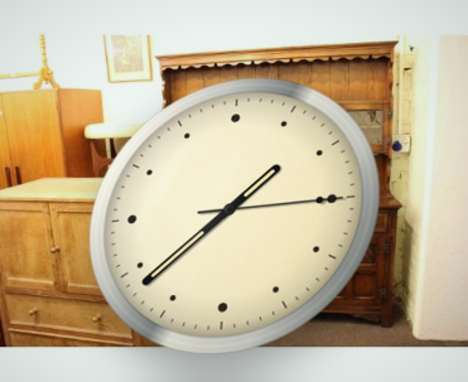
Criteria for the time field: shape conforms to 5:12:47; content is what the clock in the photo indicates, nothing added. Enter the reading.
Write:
1:38:15
